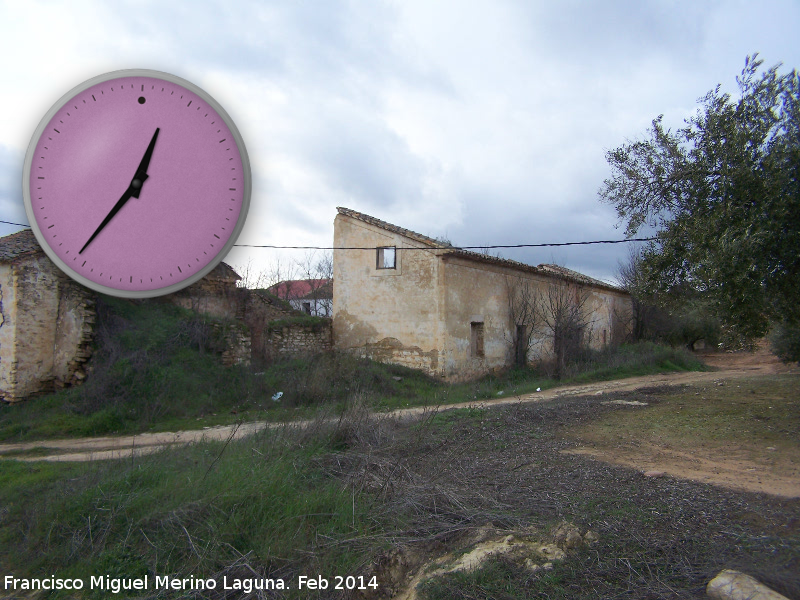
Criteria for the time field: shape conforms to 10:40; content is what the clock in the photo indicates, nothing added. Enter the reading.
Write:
12:36
